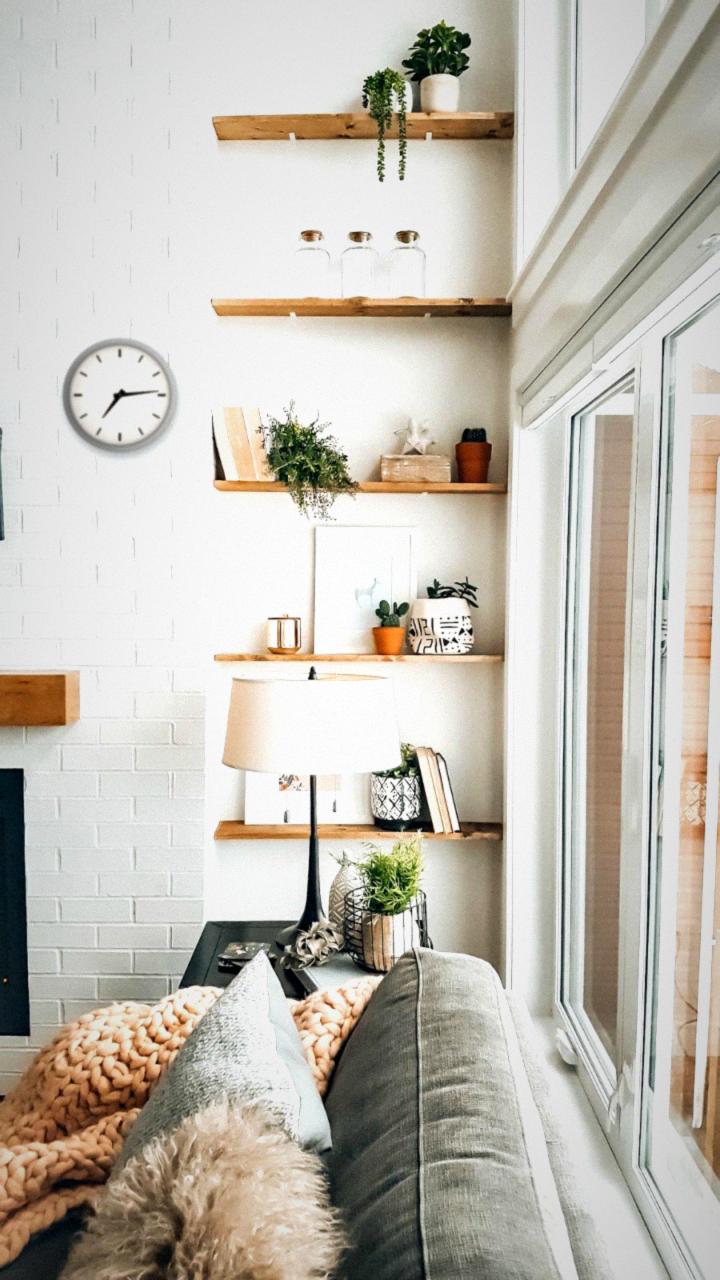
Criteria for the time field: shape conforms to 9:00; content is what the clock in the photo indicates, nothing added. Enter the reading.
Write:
7:14
